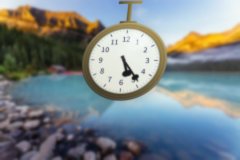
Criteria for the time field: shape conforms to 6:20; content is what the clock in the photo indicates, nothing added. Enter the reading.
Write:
5:24
